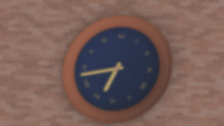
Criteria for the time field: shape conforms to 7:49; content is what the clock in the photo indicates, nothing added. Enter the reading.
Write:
6:43
